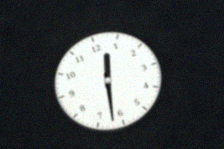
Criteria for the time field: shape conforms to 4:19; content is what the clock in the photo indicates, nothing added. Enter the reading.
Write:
12:32
